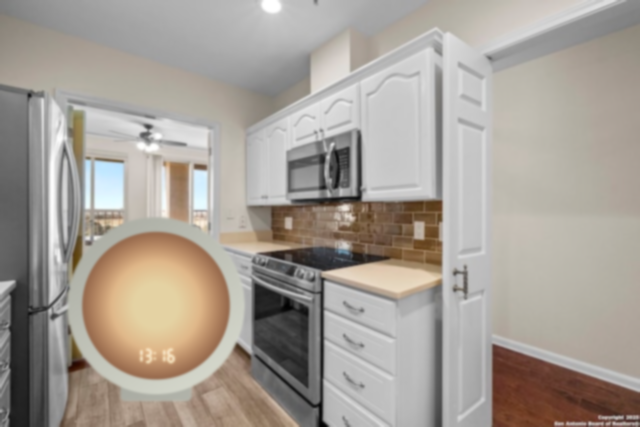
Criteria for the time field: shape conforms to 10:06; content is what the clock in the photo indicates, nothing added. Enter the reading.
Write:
13:16
